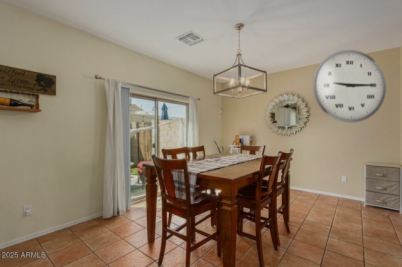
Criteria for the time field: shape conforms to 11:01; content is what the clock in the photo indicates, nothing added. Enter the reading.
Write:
9:15
